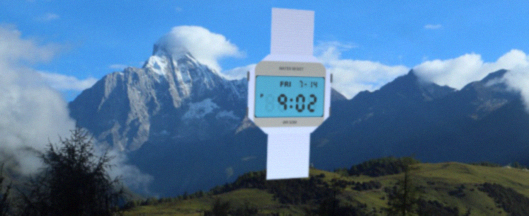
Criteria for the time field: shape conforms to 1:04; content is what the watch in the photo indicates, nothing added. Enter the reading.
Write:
9:02
